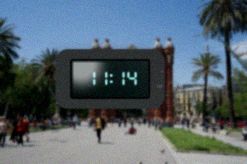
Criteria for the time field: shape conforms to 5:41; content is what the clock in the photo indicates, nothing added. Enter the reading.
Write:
11:14
